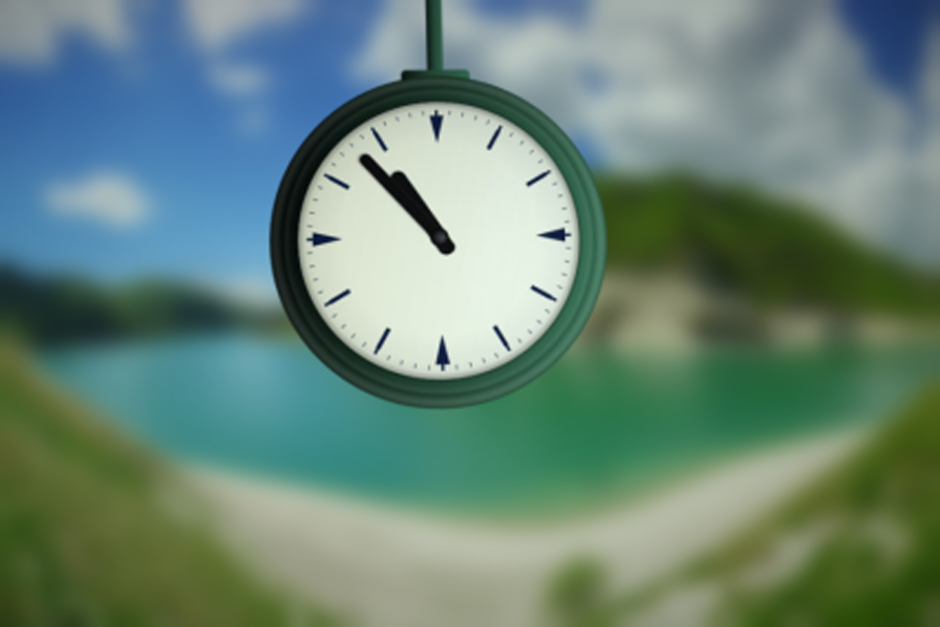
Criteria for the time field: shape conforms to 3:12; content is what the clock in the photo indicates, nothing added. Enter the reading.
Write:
10:53
